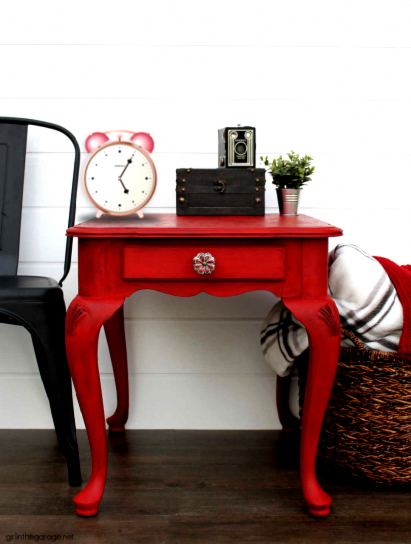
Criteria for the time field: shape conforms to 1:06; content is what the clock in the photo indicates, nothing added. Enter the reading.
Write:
5:05
